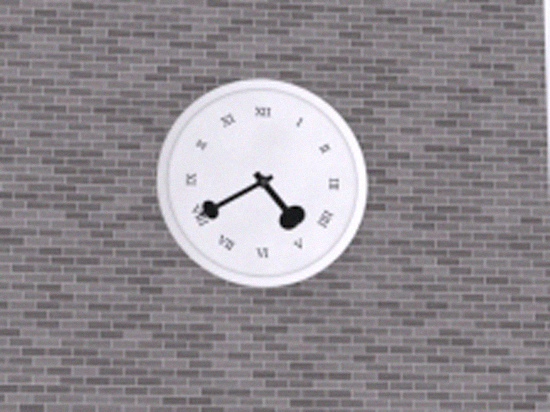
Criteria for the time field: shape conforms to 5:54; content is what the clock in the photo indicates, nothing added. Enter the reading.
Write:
4:40
